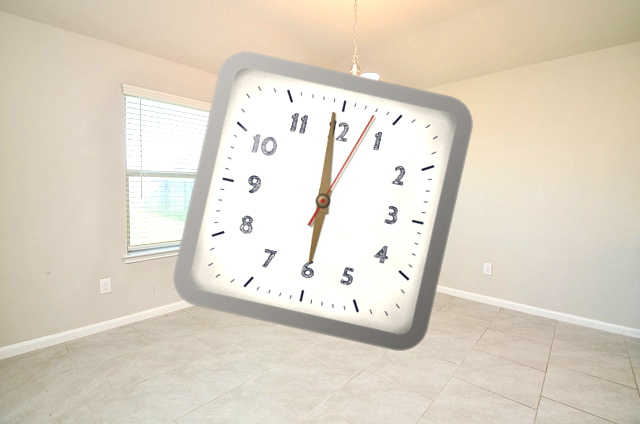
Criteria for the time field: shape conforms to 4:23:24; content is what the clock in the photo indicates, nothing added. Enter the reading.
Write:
5:59:03
